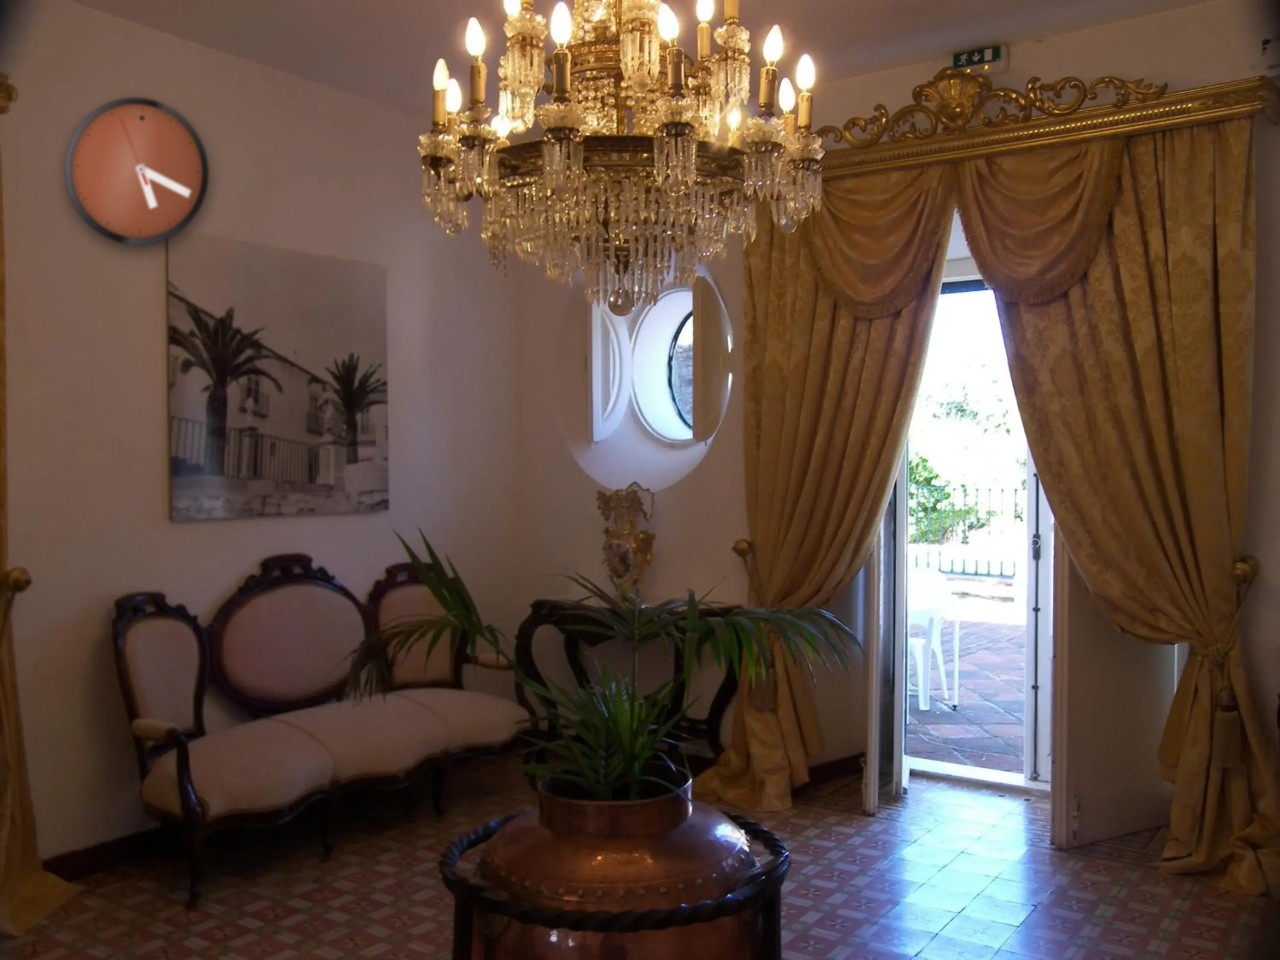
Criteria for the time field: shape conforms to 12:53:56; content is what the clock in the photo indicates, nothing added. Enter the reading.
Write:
5:18:56
